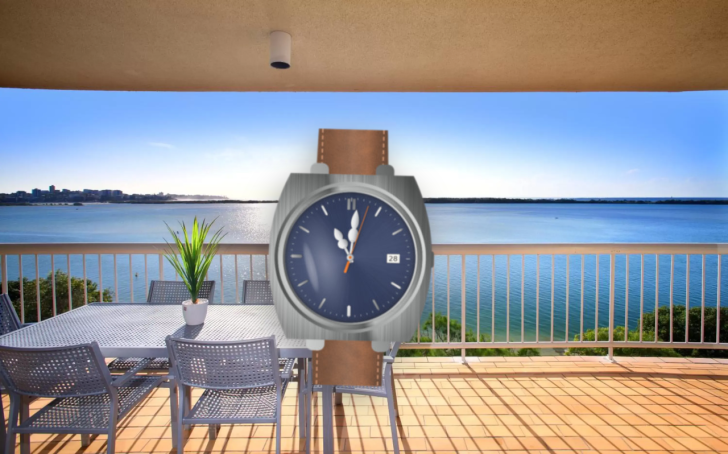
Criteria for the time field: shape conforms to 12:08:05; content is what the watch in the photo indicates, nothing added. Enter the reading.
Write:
11:01:03
